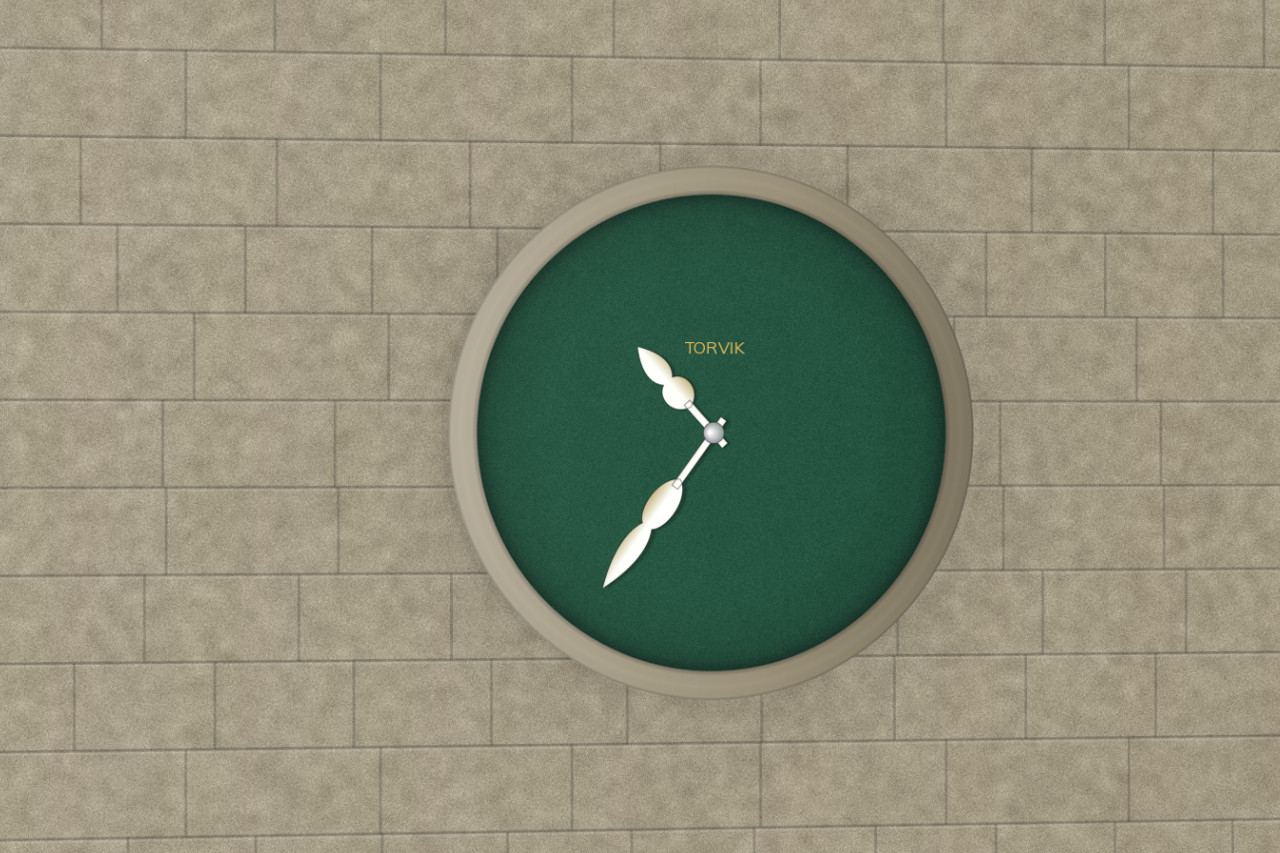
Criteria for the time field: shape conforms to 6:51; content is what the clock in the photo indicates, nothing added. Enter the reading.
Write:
10:36
